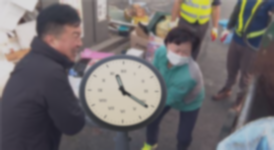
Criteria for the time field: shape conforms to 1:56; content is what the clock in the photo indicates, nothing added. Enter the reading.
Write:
11:21
